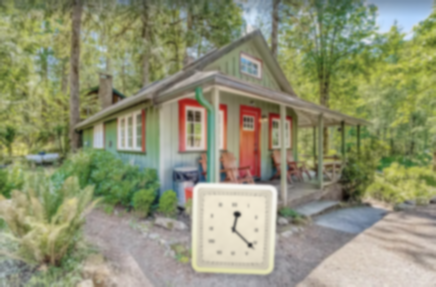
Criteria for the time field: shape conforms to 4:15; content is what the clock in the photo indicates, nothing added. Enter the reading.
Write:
12:22
